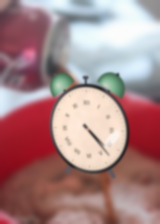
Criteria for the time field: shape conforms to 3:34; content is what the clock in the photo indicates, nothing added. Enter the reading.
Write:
4:23
